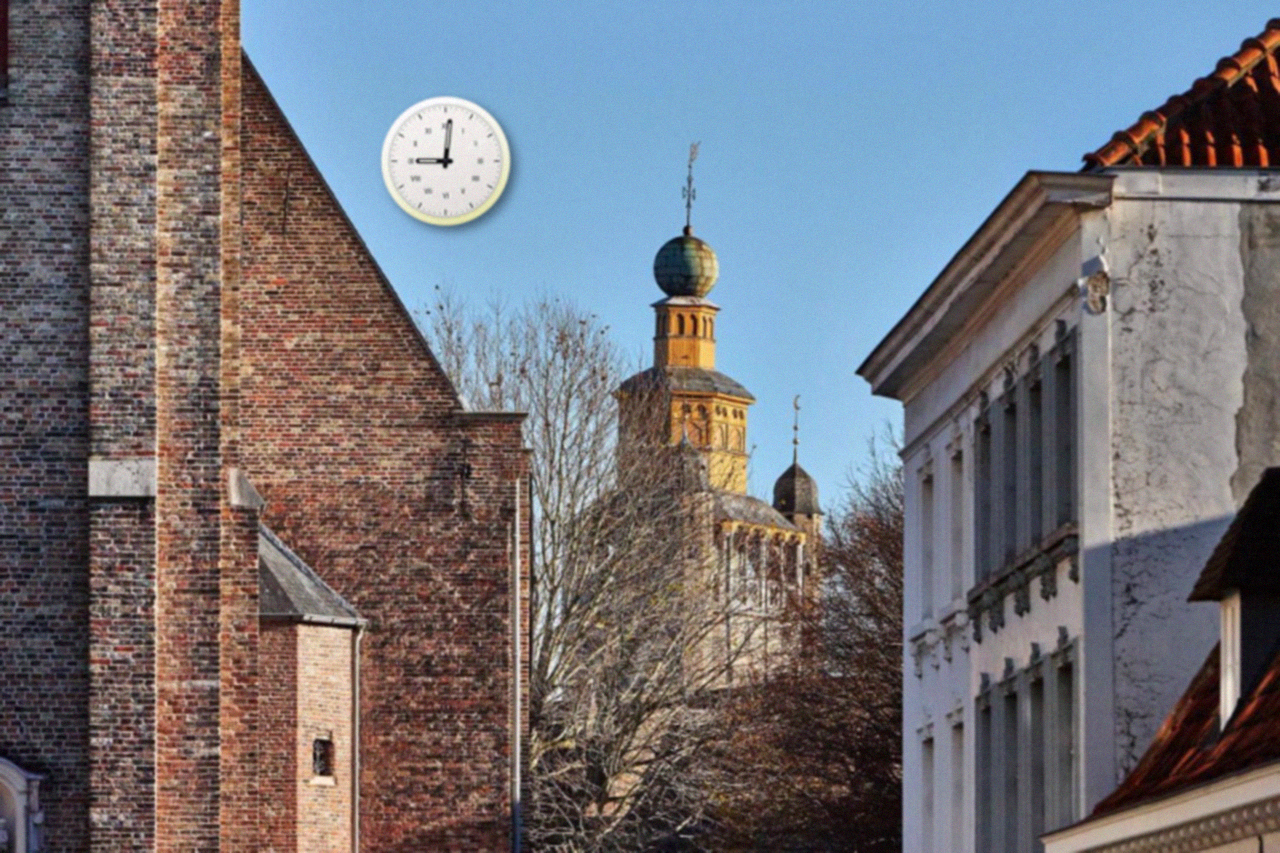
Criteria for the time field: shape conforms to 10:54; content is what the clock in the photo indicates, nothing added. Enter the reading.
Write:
9:01
